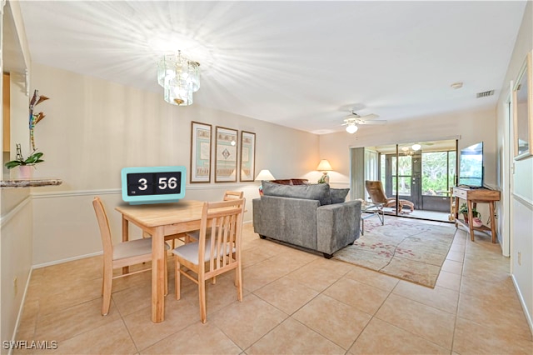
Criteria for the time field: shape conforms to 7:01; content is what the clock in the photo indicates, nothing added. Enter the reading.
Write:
3:56
